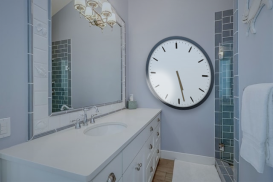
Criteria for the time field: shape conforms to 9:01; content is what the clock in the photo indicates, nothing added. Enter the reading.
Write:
5:28
